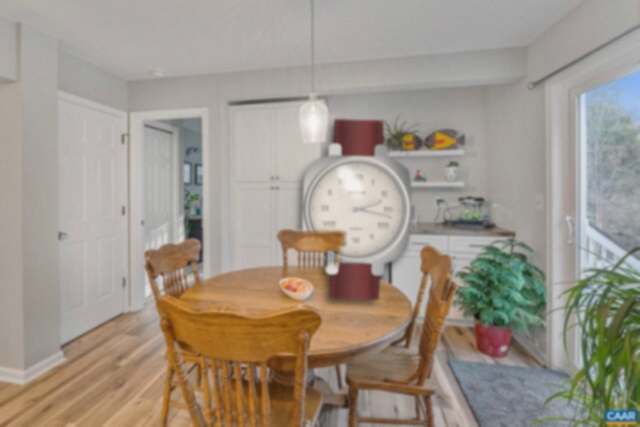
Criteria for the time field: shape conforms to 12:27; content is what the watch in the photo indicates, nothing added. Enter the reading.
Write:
2:17
